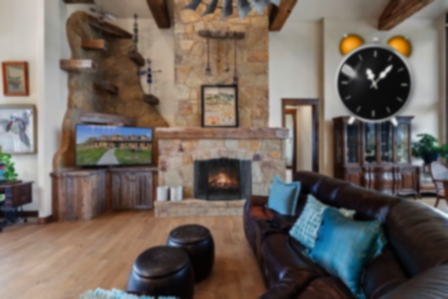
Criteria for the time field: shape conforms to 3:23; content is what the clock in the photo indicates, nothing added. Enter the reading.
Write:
11:07
